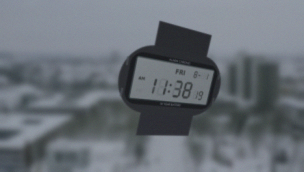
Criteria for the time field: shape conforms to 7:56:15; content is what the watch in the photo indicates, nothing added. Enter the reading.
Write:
11:38:19
